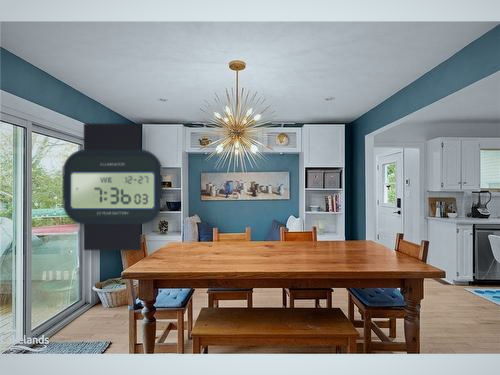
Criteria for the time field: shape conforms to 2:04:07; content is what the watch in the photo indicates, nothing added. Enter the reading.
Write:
7:36:03
